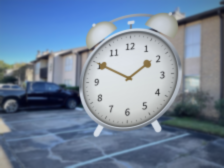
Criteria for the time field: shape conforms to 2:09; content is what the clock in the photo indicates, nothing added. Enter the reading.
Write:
1:50
